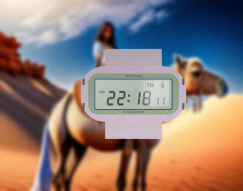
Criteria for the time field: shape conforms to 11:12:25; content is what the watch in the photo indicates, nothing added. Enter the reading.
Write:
22:18:11
